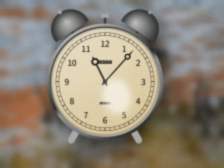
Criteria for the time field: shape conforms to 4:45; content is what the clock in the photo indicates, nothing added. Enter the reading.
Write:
11:07
